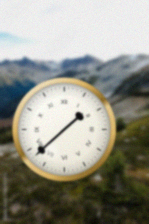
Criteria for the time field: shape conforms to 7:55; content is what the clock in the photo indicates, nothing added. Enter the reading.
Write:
1:38
